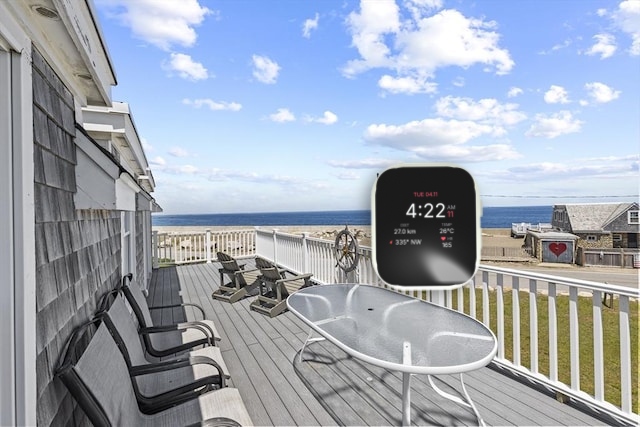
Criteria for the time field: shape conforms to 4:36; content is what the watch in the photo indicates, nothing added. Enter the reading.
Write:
4:22
